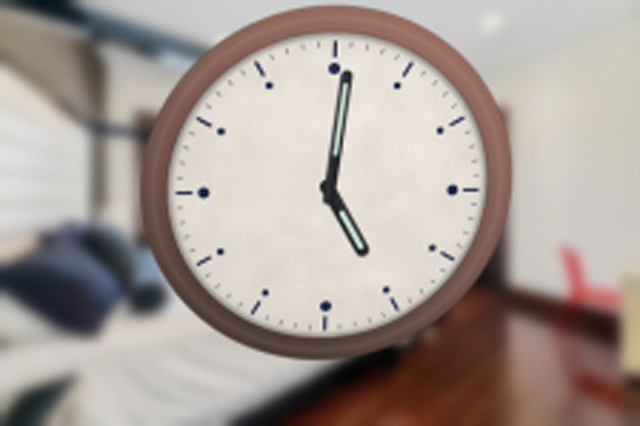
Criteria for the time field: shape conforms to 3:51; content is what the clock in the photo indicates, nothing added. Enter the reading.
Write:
5:01
